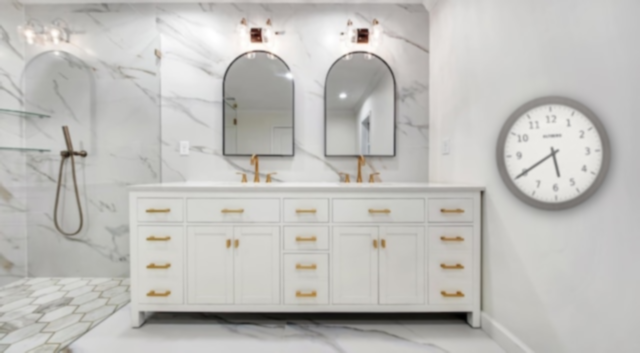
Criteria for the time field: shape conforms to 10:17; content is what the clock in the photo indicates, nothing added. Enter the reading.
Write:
5:40
